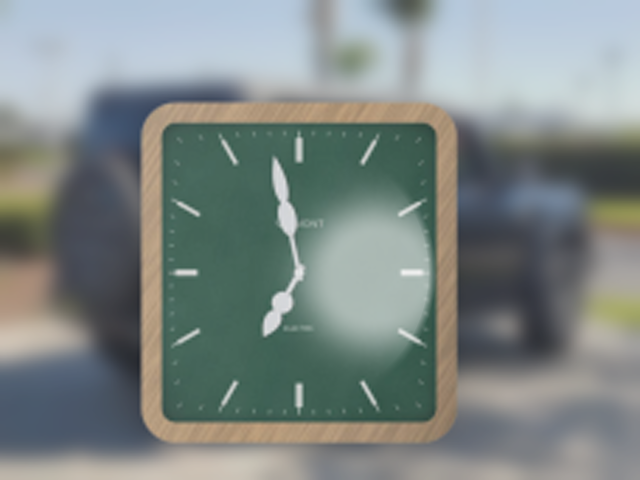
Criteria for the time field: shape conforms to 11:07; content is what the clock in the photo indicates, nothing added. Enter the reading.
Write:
6:58
